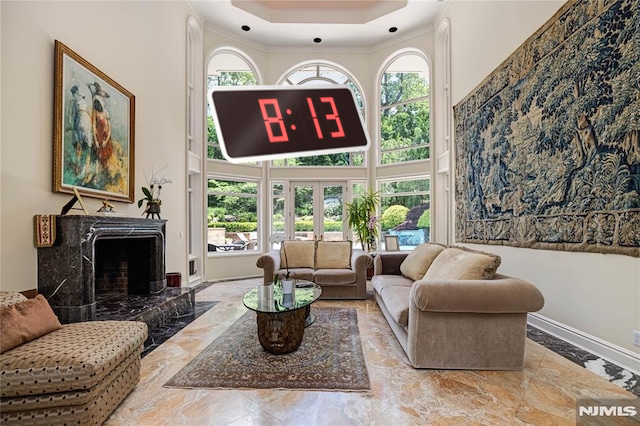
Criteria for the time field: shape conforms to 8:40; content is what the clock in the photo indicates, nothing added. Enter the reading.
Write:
8:13
